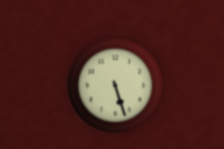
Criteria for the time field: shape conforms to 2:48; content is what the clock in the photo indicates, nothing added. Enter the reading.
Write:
5:27
